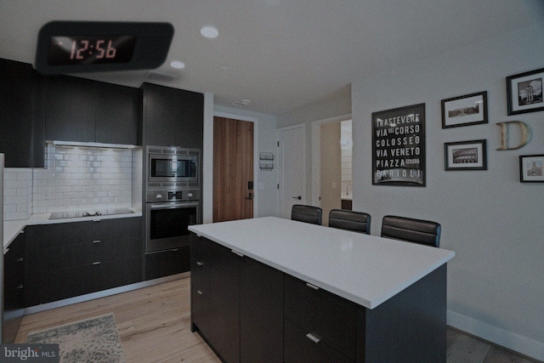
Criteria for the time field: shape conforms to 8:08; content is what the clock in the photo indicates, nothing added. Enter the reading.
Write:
12:56
